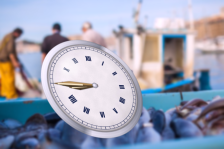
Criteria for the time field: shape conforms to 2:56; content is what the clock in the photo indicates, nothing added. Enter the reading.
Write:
8:45
